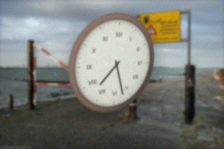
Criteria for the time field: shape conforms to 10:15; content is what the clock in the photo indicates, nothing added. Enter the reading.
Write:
7:27
